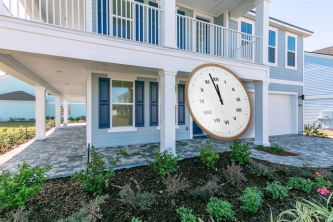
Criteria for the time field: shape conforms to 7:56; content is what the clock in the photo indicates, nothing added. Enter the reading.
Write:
11:58
